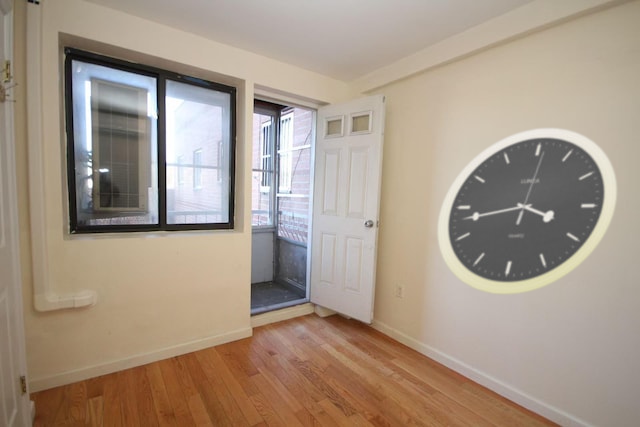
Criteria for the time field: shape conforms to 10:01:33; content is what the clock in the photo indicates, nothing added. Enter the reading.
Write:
3:43:01
